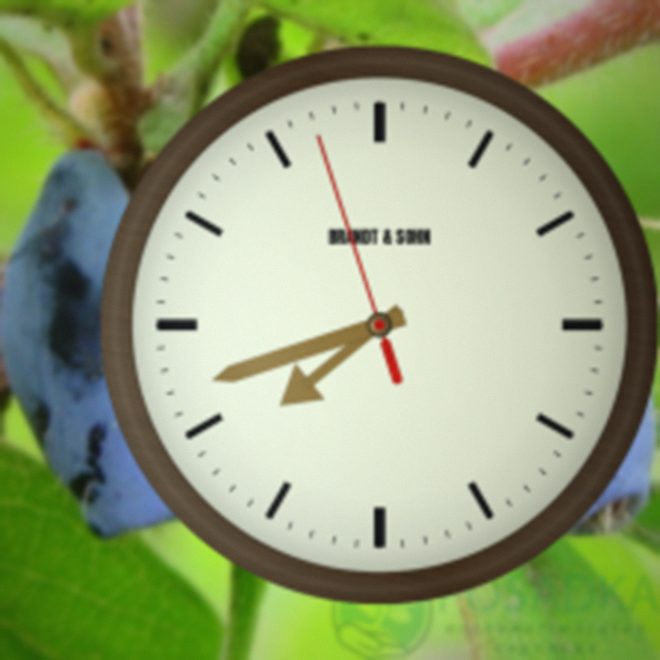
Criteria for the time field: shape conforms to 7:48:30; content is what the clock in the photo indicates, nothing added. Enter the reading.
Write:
7:41:57
